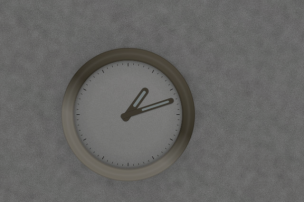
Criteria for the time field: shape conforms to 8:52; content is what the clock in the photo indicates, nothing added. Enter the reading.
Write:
1:12
